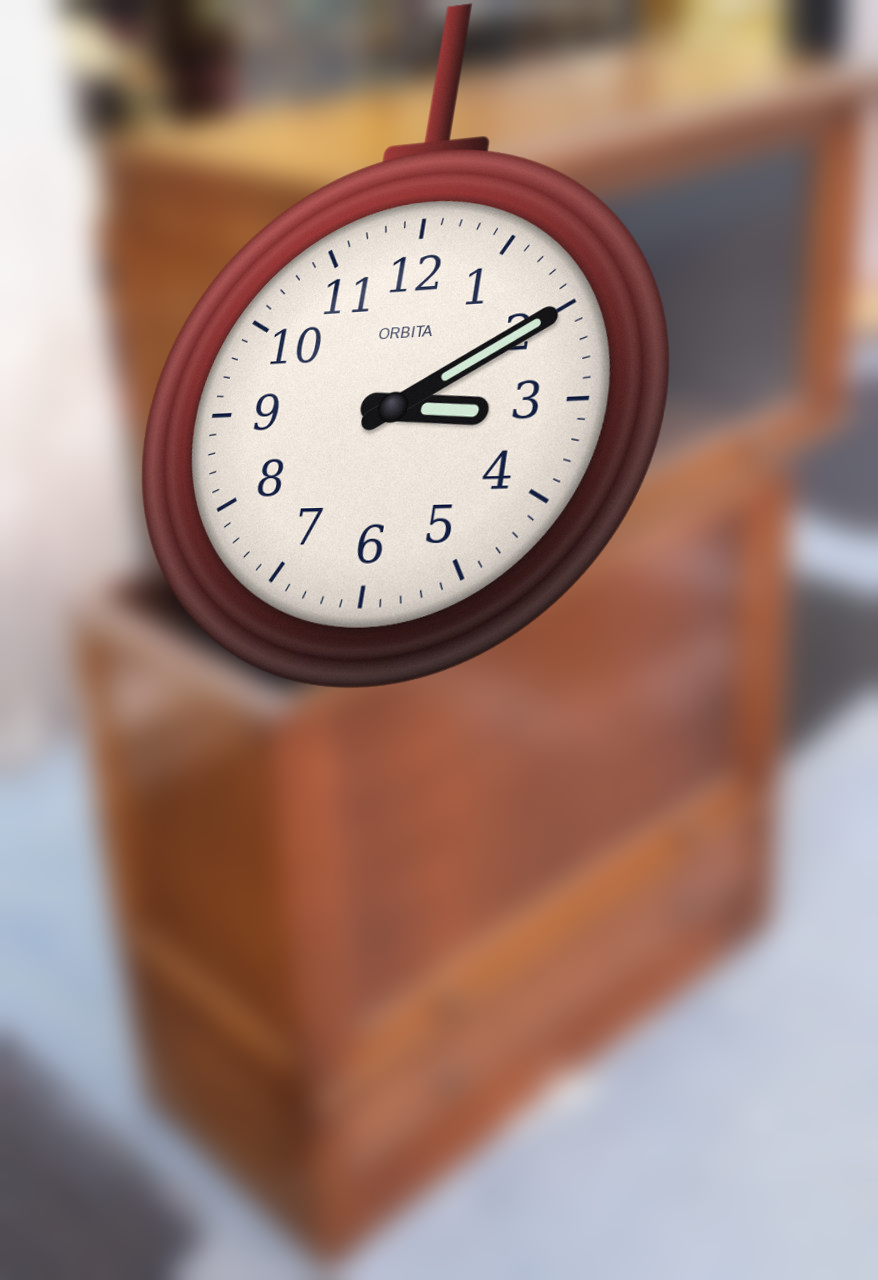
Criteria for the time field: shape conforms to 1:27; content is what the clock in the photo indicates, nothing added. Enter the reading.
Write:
3:10
